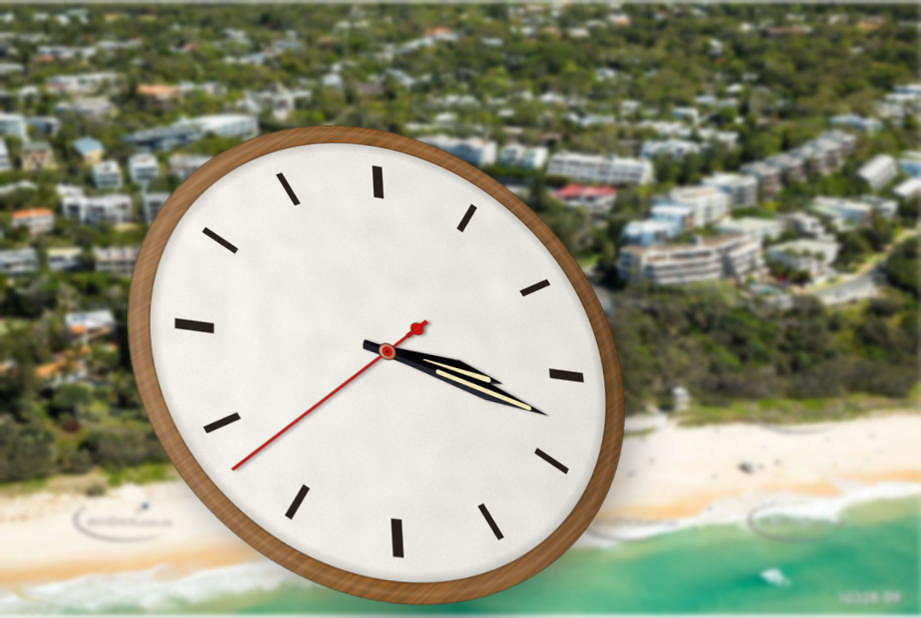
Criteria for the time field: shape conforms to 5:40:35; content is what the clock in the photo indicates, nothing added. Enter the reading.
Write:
3:17:38
